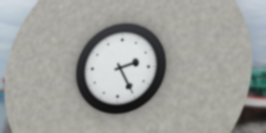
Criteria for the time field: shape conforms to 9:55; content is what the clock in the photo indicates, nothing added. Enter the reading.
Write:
2:25
